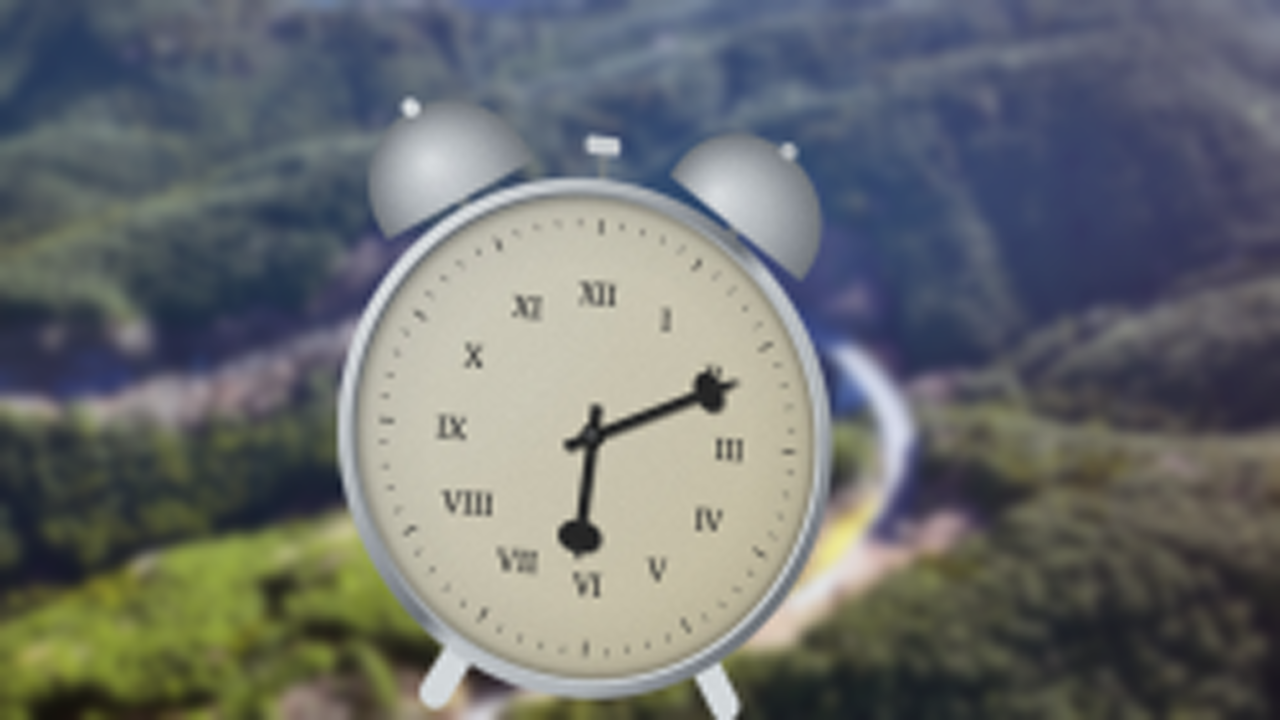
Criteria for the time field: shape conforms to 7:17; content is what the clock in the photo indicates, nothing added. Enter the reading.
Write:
6:11
